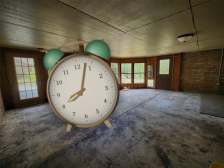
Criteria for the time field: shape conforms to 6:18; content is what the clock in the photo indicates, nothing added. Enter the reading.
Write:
8:03
